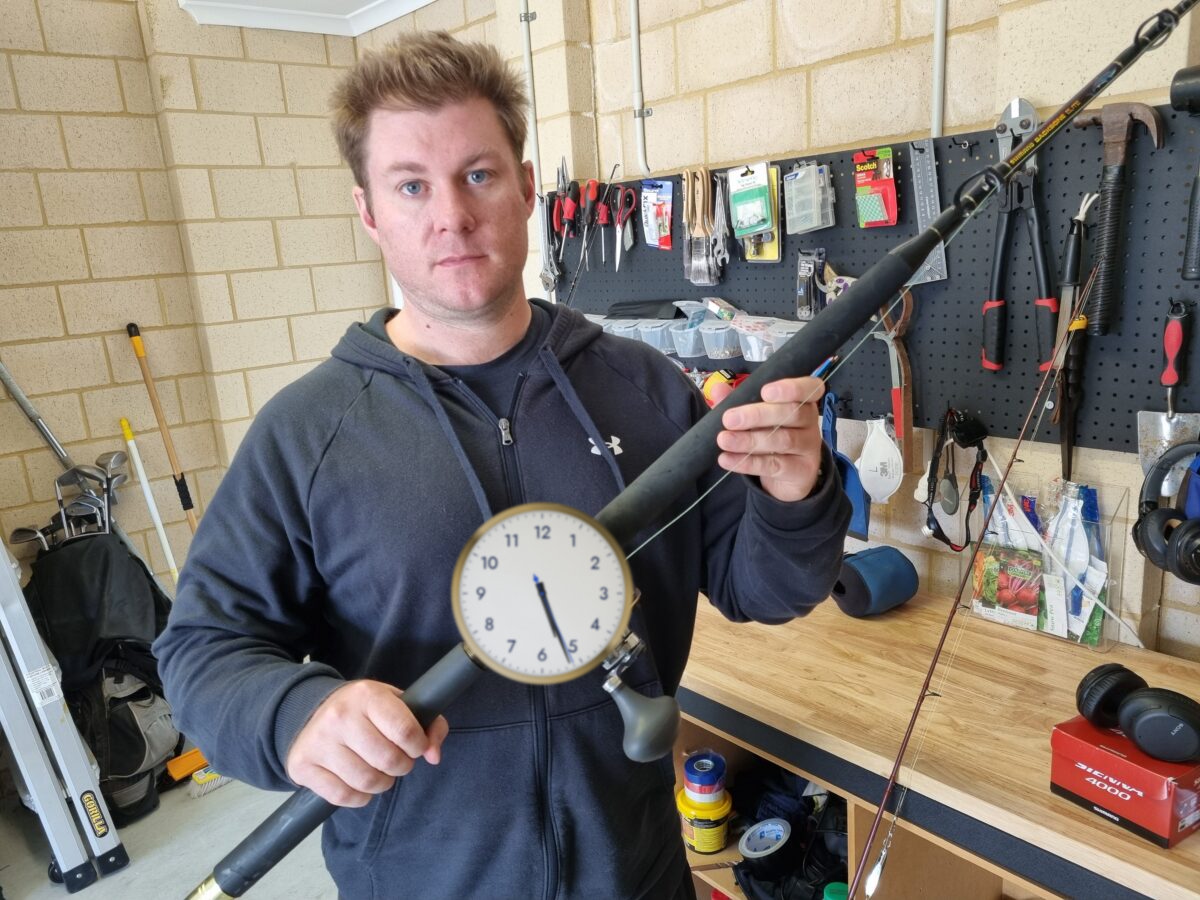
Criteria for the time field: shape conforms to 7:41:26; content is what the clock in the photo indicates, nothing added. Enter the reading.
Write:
5:26:26
